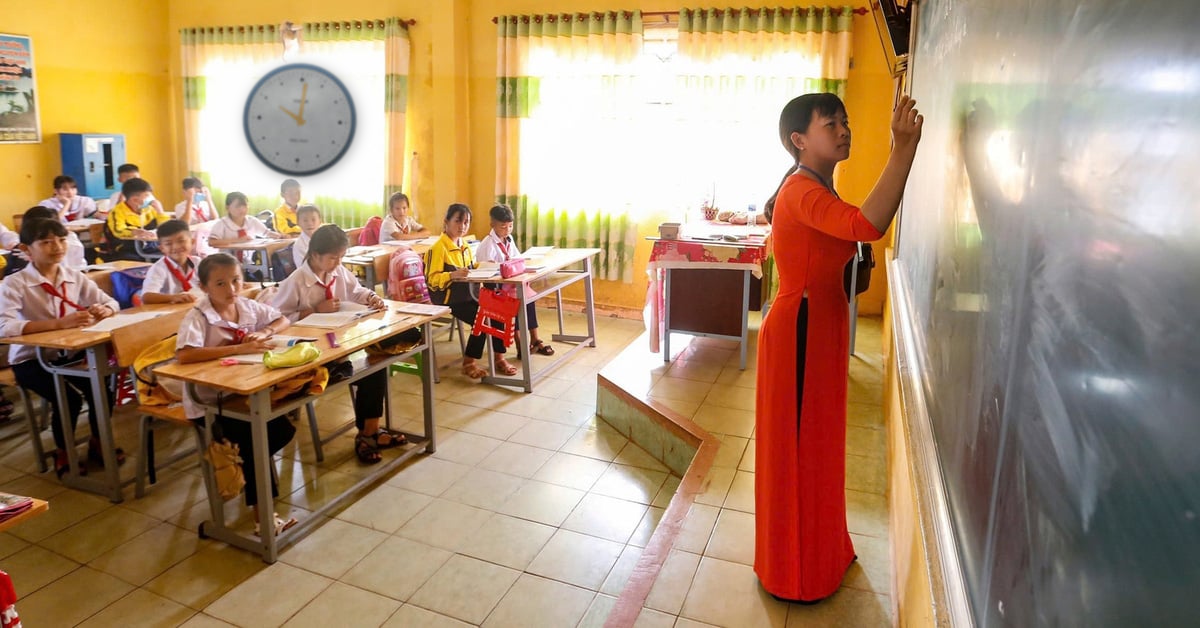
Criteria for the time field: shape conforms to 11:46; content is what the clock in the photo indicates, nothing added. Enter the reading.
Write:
10:01
